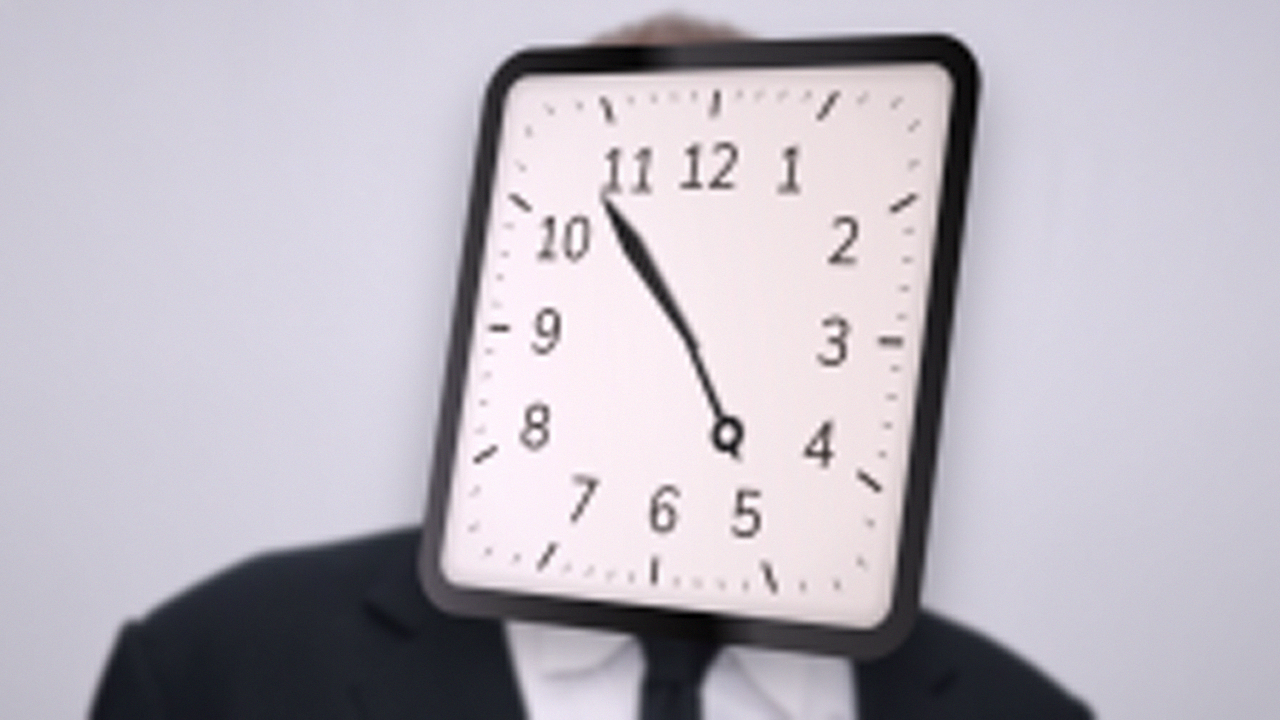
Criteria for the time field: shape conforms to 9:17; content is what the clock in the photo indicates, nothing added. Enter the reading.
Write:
4:53
